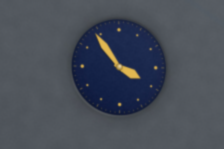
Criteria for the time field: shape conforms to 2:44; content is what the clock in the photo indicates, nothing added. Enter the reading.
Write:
3:54
